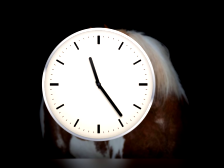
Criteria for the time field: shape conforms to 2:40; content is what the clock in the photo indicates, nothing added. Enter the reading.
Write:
11:24
